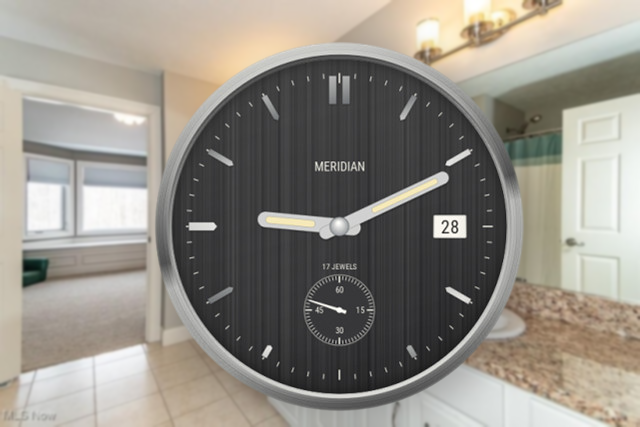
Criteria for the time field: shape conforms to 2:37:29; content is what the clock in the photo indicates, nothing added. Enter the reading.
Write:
9:10:48
